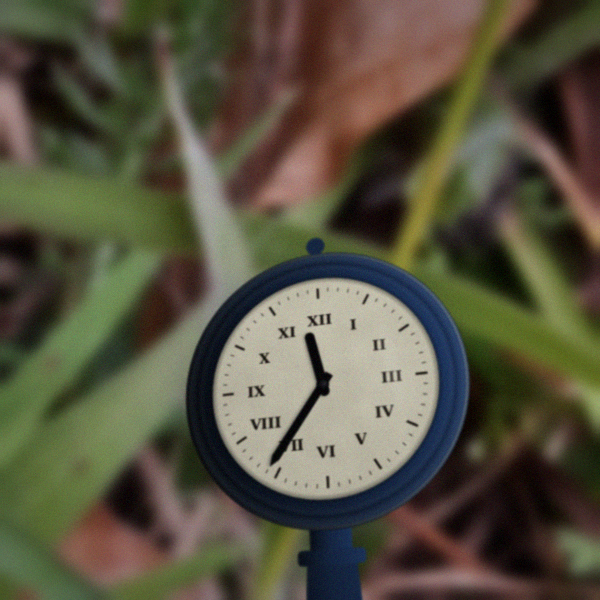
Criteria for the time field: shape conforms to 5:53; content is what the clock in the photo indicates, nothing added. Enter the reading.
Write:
11:36
